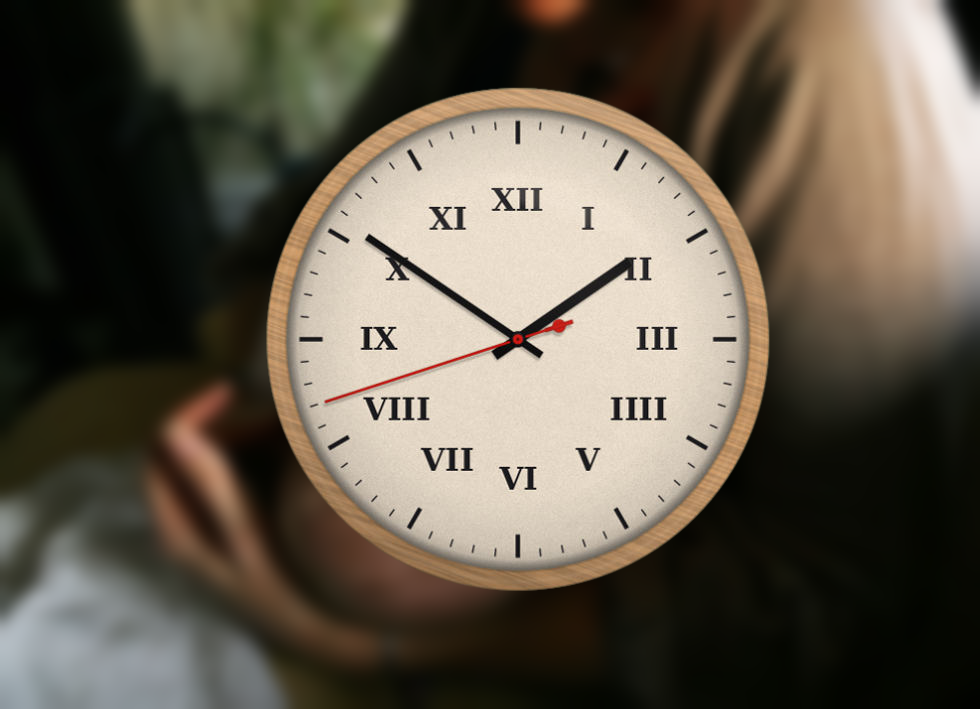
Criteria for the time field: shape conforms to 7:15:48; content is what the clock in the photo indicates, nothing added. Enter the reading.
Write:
1:50:42
